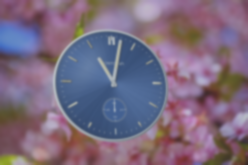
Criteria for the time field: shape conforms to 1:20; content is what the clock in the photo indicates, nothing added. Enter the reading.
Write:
11:02
